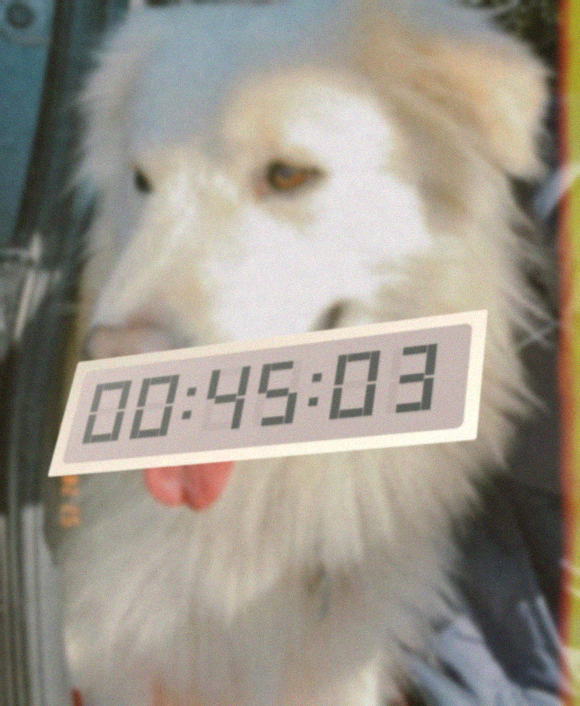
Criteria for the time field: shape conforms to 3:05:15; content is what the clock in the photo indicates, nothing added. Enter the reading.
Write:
0:45:03
